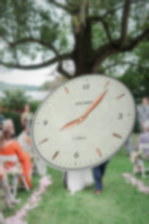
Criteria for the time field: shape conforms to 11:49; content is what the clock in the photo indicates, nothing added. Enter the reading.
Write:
8:06
